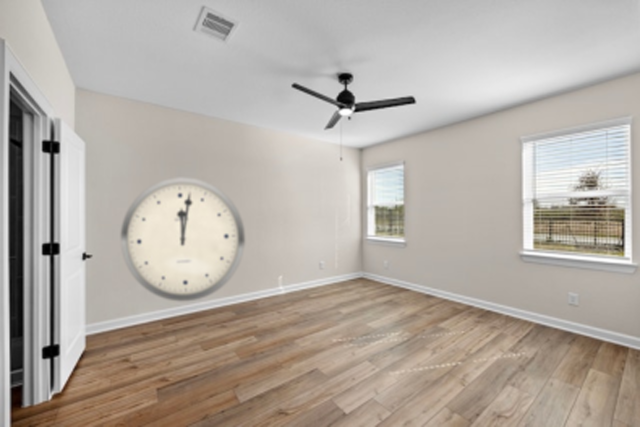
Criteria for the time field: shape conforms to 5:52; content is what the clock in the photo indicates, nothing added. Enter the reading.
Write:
12:02
